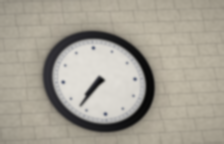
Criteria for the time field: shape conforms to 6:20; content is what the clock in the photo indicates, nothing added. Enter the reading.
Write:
7:37
